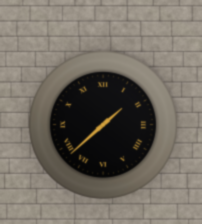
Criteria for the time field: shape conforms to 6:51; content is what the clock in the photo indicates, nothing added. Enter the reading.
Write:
1:38
